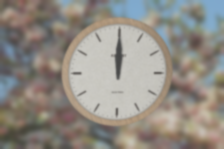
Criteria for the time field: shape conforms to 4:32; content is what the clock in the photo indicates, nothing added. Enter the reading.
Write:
12:00
